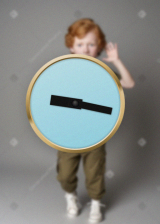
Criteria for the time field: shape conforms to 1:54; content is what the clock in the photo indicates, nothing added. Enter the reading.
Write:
9:17
